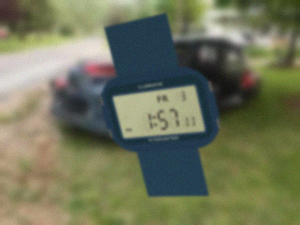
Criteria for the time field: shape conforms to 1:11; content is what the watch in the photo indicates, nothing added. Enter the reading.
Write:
1:57
